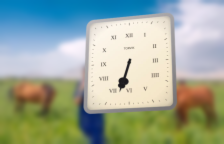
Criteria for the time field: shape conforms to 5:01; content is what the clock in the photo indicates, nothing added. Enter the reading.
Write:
6:33
